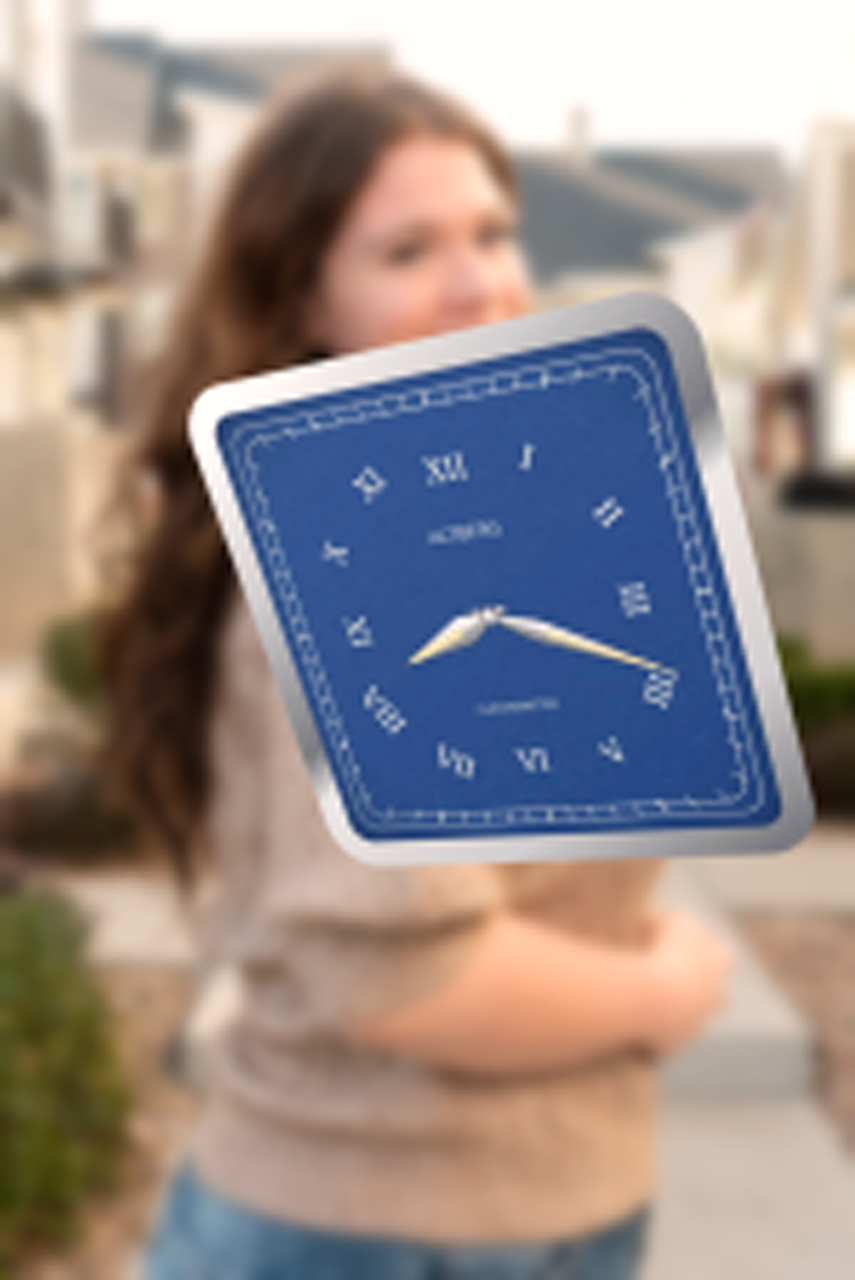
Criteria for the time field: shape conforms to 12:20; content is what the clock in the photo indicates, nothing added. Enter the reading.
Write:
8:19
